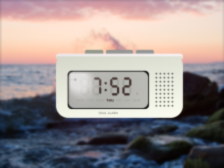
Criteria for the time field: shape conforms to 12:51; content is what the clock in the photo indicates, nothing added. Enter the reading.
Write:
7:52
